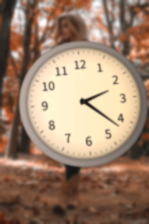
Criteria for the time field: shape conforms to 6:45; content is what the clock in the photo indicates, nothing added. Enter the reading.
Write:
2:22
